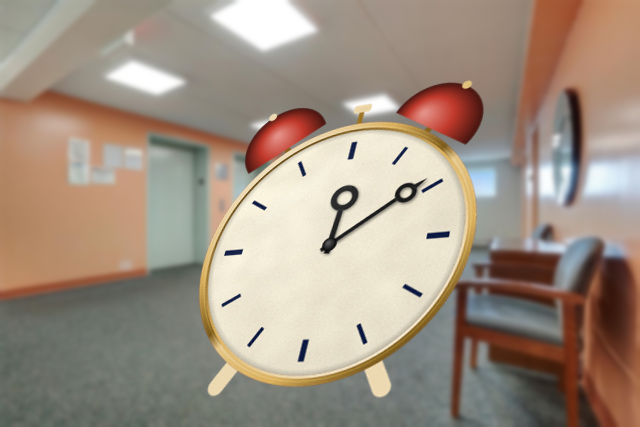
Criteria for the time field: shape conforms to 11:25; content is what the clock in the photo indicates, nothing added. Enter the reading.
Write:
12:09
